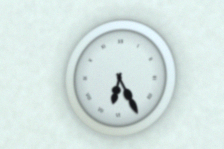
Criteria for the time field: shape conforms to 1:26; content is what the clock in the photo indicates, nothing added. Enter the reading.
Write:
6:25
